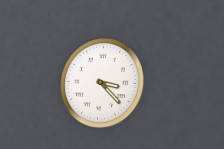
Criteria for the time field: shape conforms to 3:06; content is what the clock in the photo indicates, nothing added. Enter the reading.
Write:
3:22
